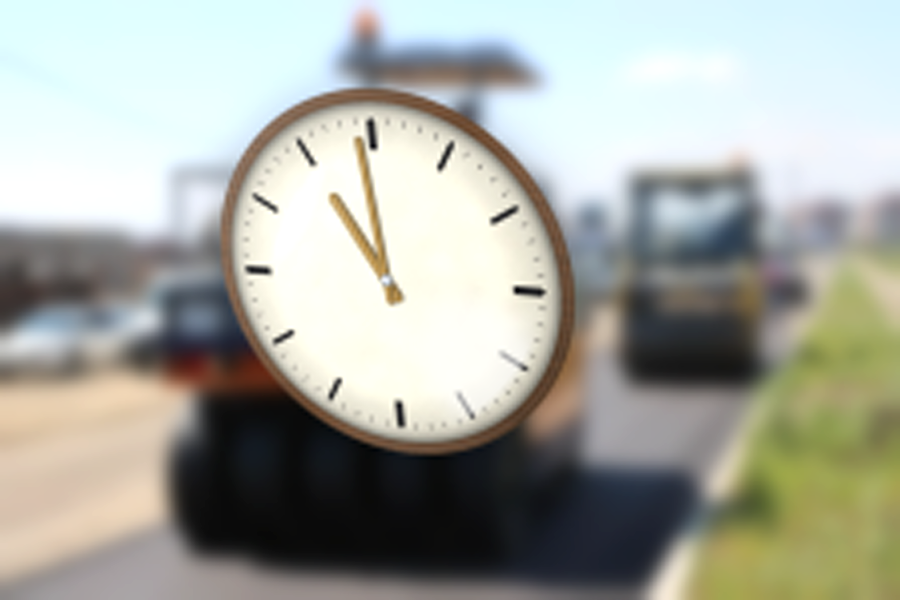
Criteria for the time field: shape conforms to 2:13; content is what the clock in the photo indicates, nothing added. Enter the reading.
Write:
10:59
